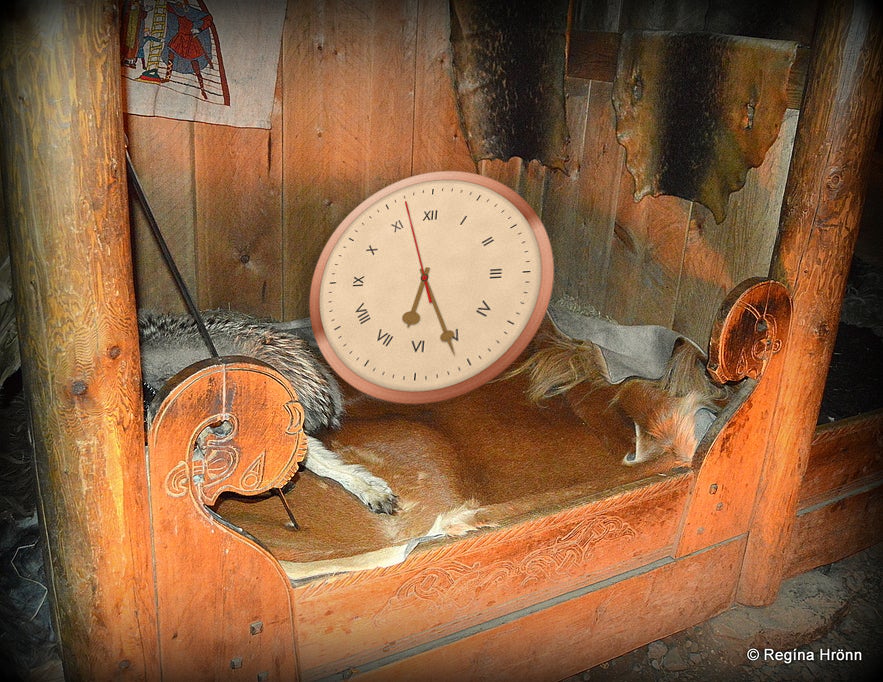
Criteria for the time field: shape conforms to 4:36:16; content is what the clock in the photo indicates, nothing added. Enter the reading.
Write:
6:25:57
